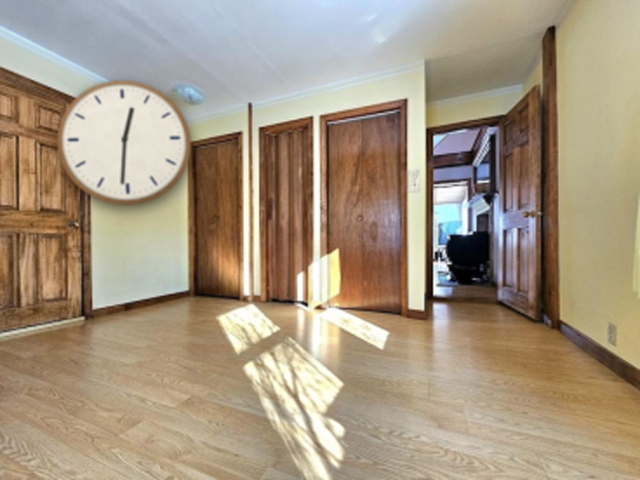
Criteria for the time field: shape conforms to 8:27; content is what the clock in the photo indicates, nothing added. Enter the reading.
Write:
12:31
